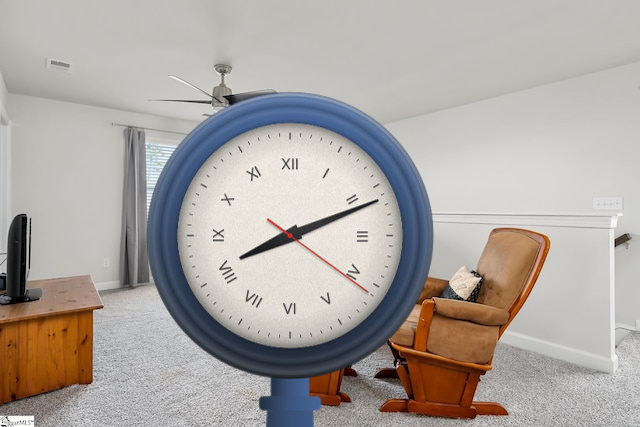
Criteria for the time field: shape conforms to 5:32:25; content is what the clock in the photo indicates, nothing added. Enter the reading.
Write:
8:11:21
